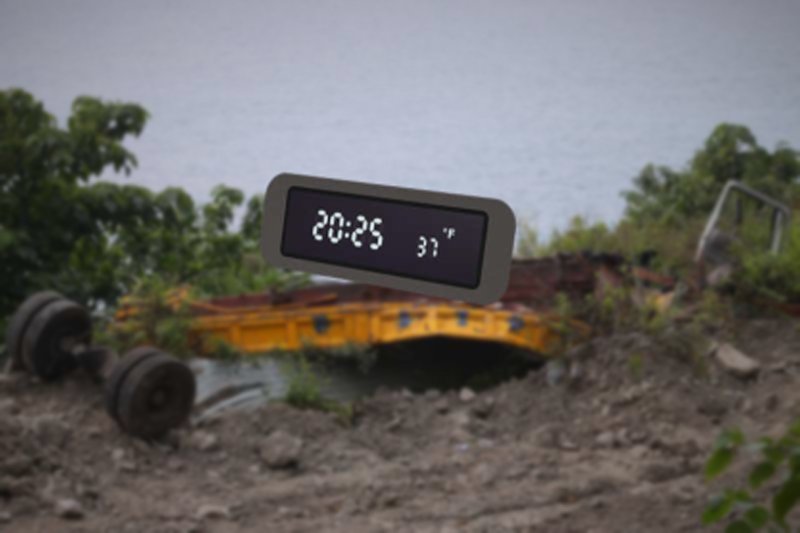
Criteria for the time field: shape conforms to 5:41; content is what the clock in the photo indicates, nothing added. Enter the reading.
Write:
20:25
